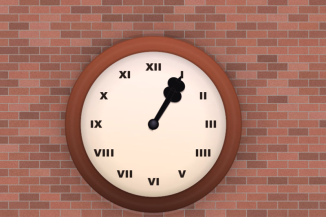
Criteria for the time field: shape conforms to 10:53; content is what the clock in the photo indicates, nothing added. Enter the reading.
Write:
1:05
